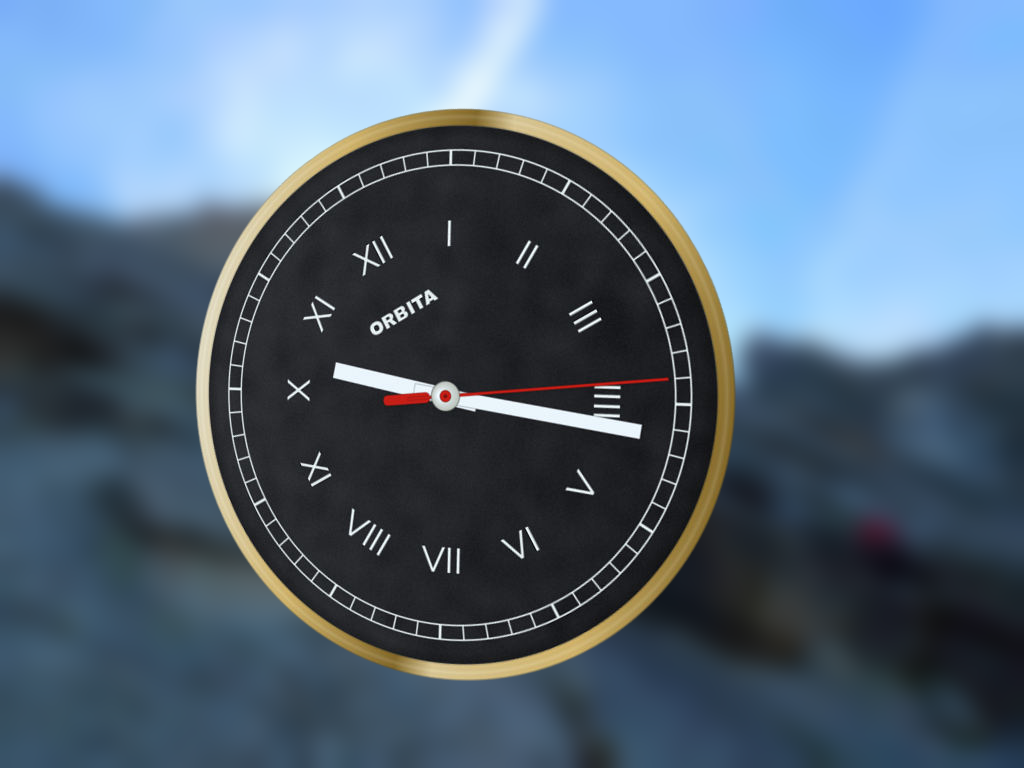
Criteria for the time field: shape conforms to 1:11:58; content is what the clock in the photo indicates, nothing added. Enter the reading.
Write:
10:21:19
